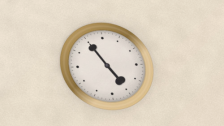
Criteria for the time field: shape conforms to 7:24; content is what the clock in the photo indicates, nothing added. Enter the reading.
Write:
4:55
